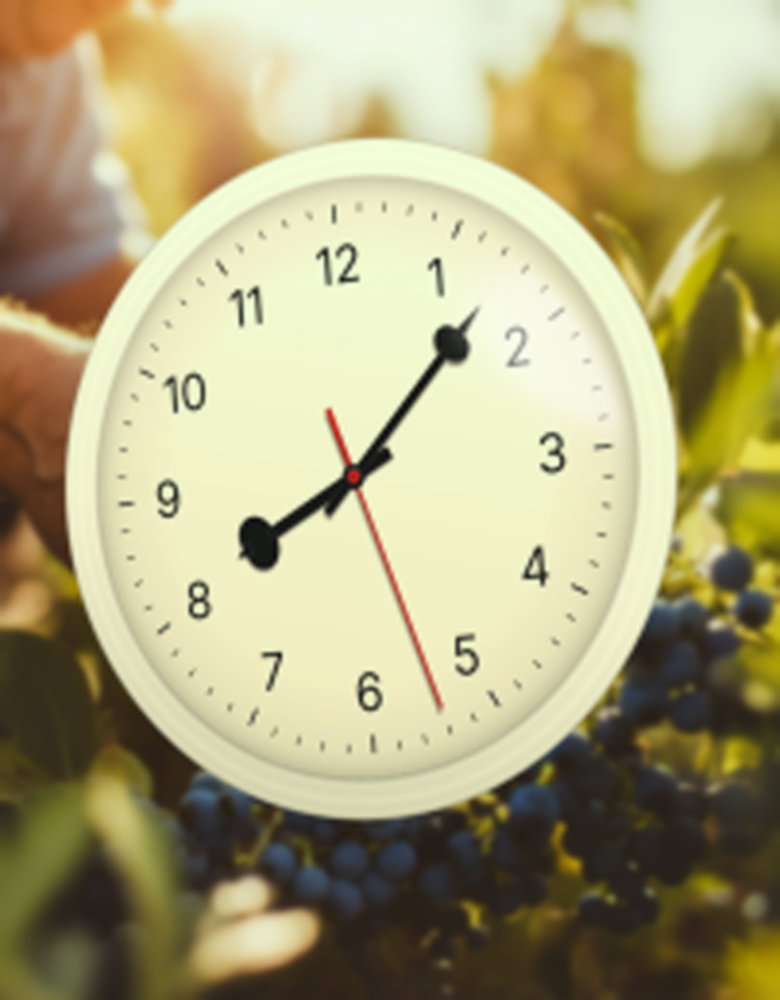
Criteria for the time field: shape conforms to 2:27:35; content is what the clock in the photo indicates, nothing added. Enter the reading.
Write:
8:07:27
